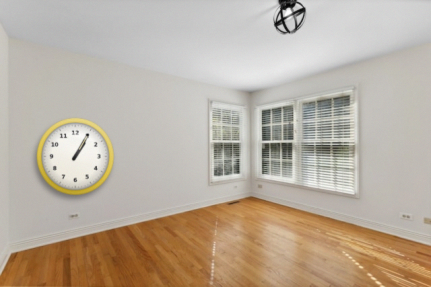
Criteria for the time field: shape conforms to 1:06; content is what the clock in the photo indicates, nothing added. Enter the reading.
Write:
1:05
